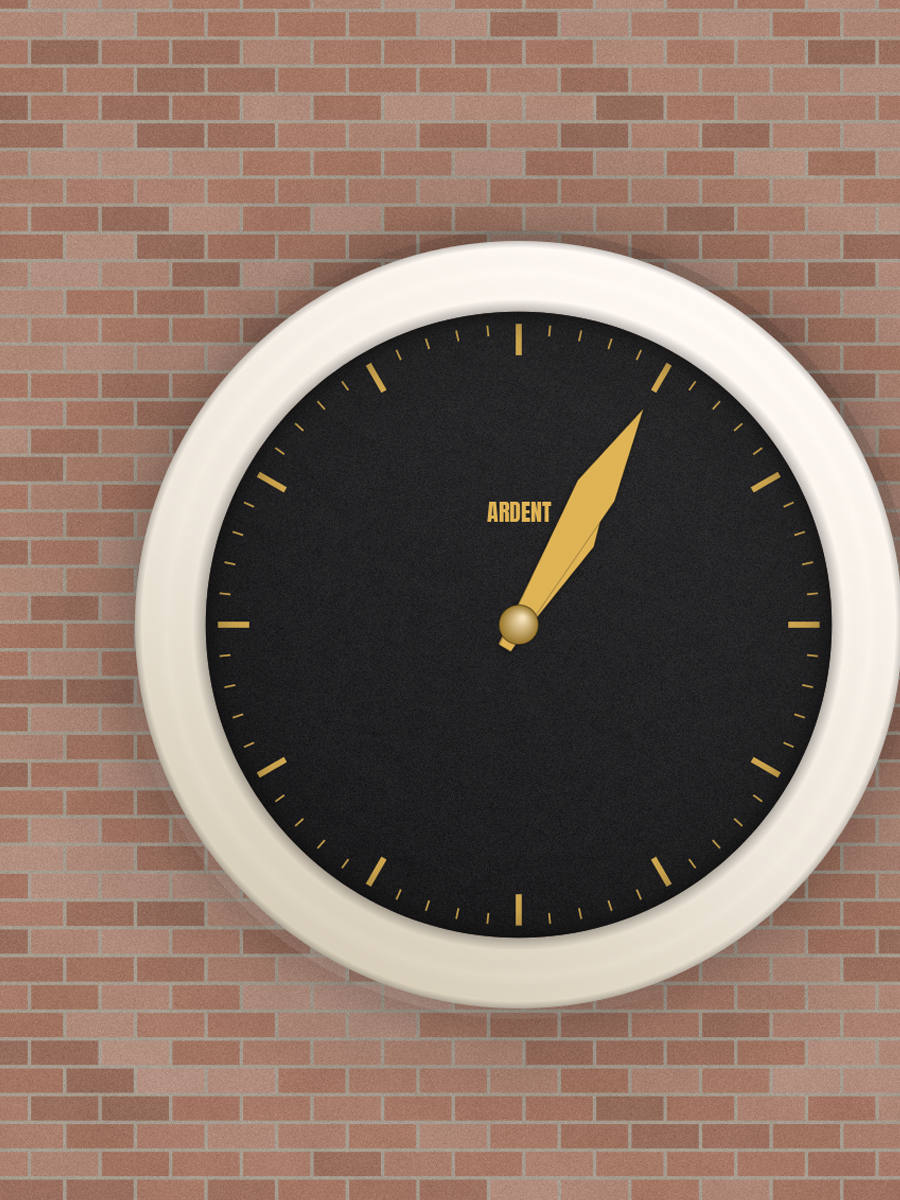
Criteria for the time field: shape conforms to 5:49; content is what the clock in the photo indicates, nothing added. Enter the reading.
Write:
1:05
